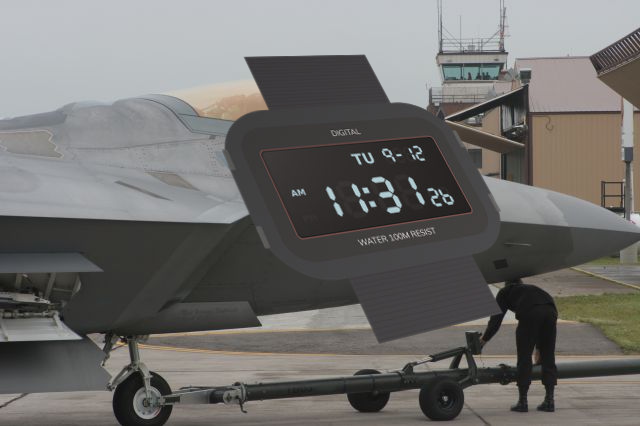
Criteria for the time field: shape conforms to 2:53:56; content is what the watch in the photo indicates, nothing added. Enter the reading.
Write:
11:31:26
